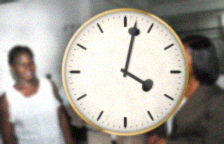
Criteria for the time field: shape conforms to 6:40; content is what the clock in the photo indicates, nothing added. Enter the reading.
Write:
4:02
